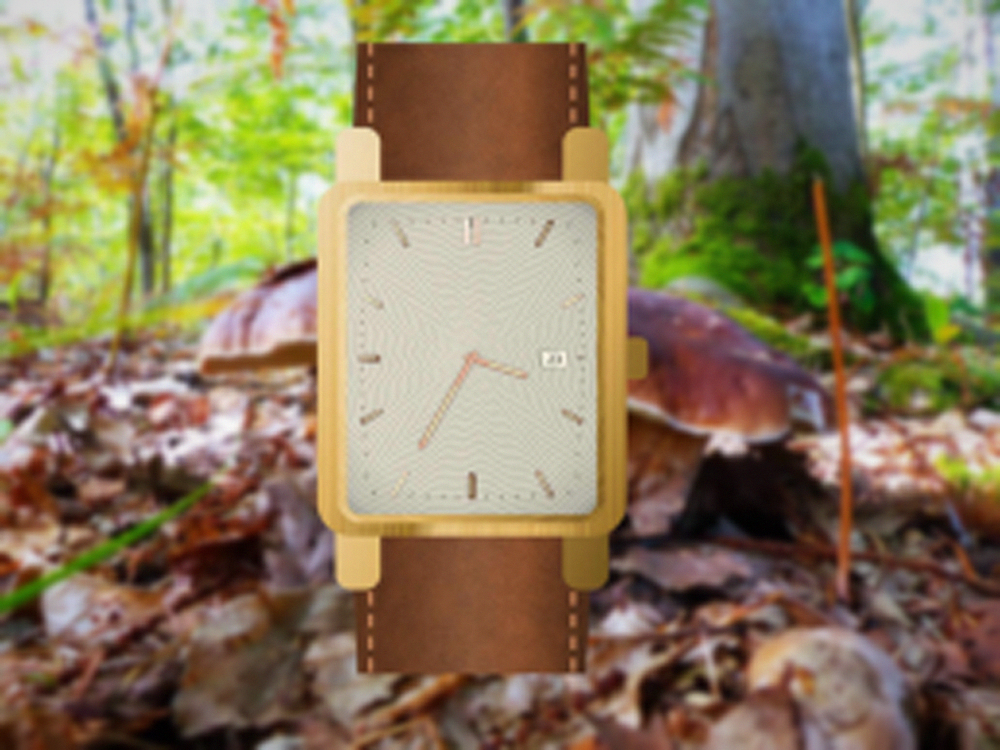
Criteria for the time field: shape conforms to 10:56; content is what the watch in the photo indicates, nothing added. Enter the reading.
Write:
3:35
